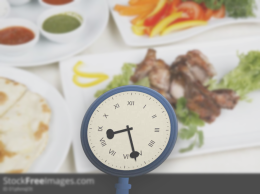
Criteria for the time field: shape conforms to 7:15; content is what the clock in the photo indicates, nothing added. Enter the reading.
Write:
8:27
